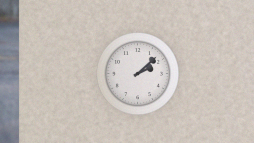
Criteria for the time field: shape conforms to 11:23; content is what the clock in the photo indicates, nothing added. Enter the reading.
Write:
2:08
